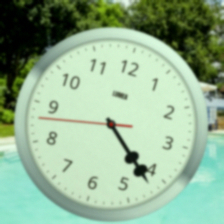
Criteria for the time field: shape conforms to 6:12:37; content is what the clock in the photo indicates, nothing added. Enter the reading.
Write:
4:21:43
